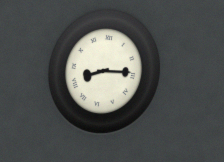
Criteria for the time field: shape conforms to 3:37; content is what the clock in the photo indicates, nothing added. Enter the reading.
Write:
8:14
